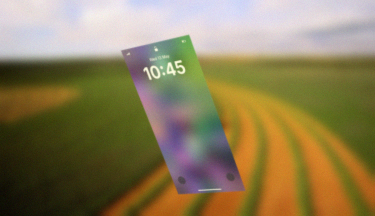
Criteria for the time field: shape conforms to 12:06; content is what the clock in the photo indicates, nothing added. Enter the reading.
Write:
10:45
